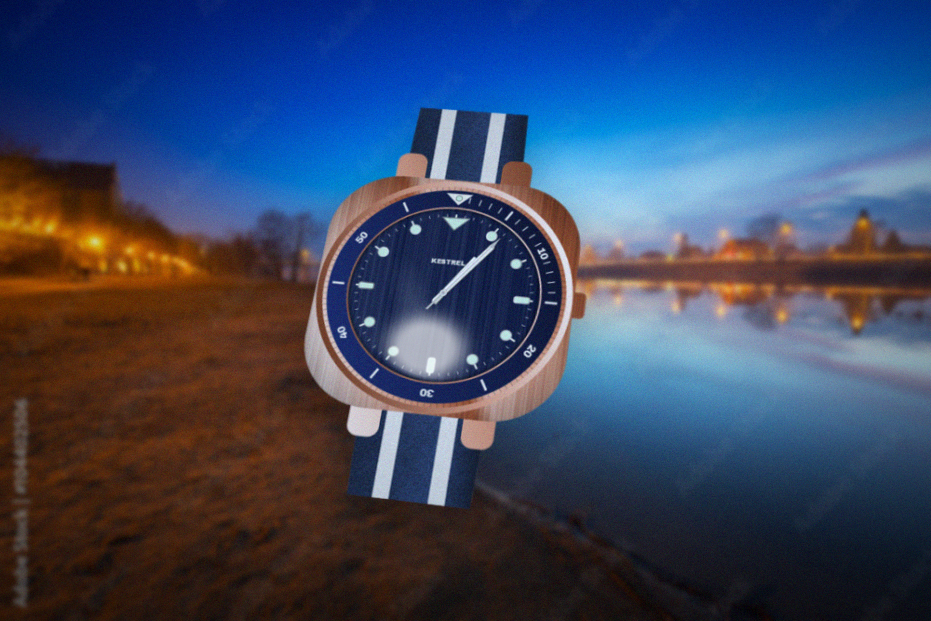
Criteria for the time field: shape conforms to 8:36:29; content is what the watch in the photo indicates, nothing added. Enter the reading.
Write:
1:06:06
